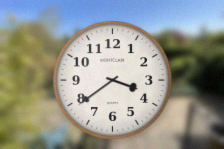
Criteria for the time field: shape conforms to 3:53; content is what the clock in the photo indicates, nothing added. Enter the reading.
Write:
3:39
